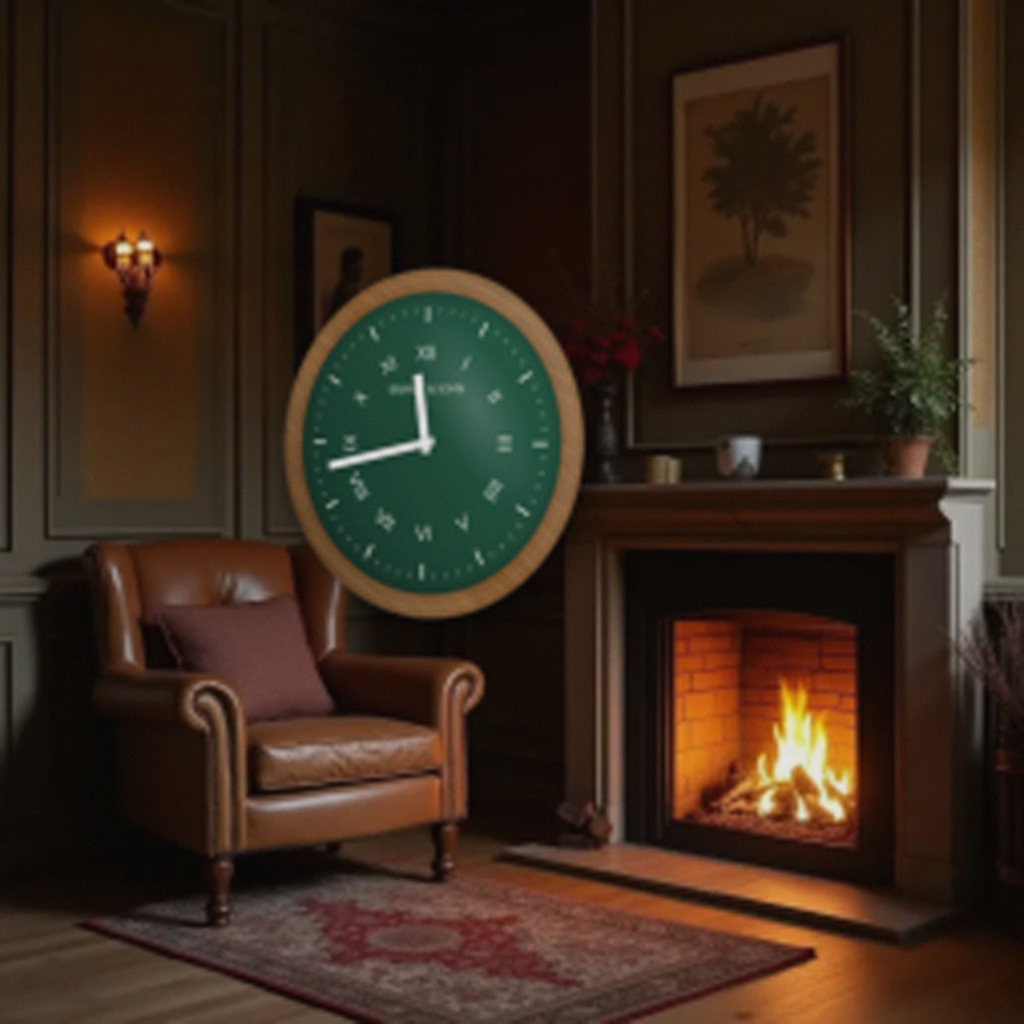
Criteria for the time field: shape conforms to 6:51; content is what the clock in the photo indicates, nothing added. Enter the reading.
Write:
11:43
